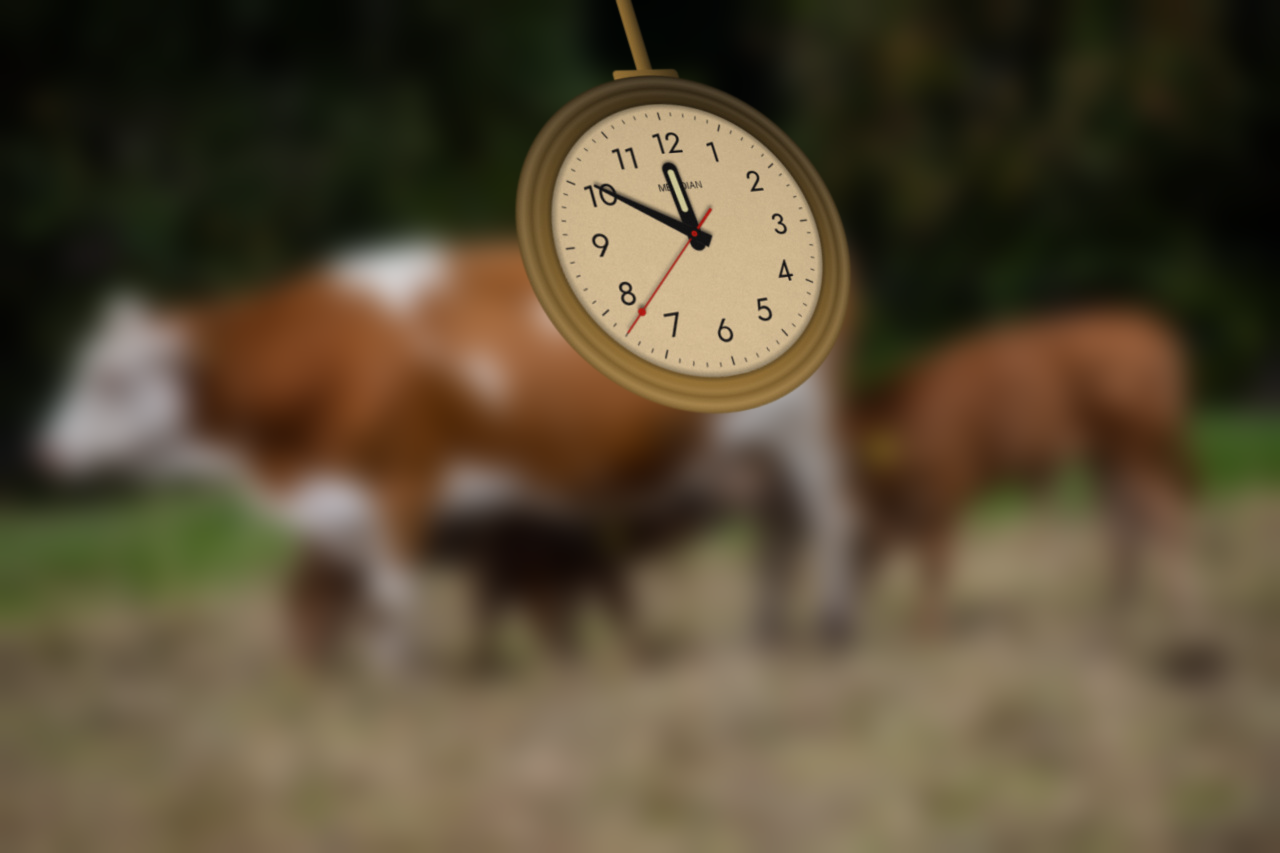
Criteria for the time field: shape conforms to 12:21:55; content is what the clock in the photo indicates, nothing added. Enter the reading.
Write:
11:50:38
